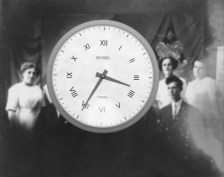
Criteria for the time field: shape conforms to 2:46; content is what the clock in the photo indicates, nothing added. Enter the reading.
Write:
3:35
